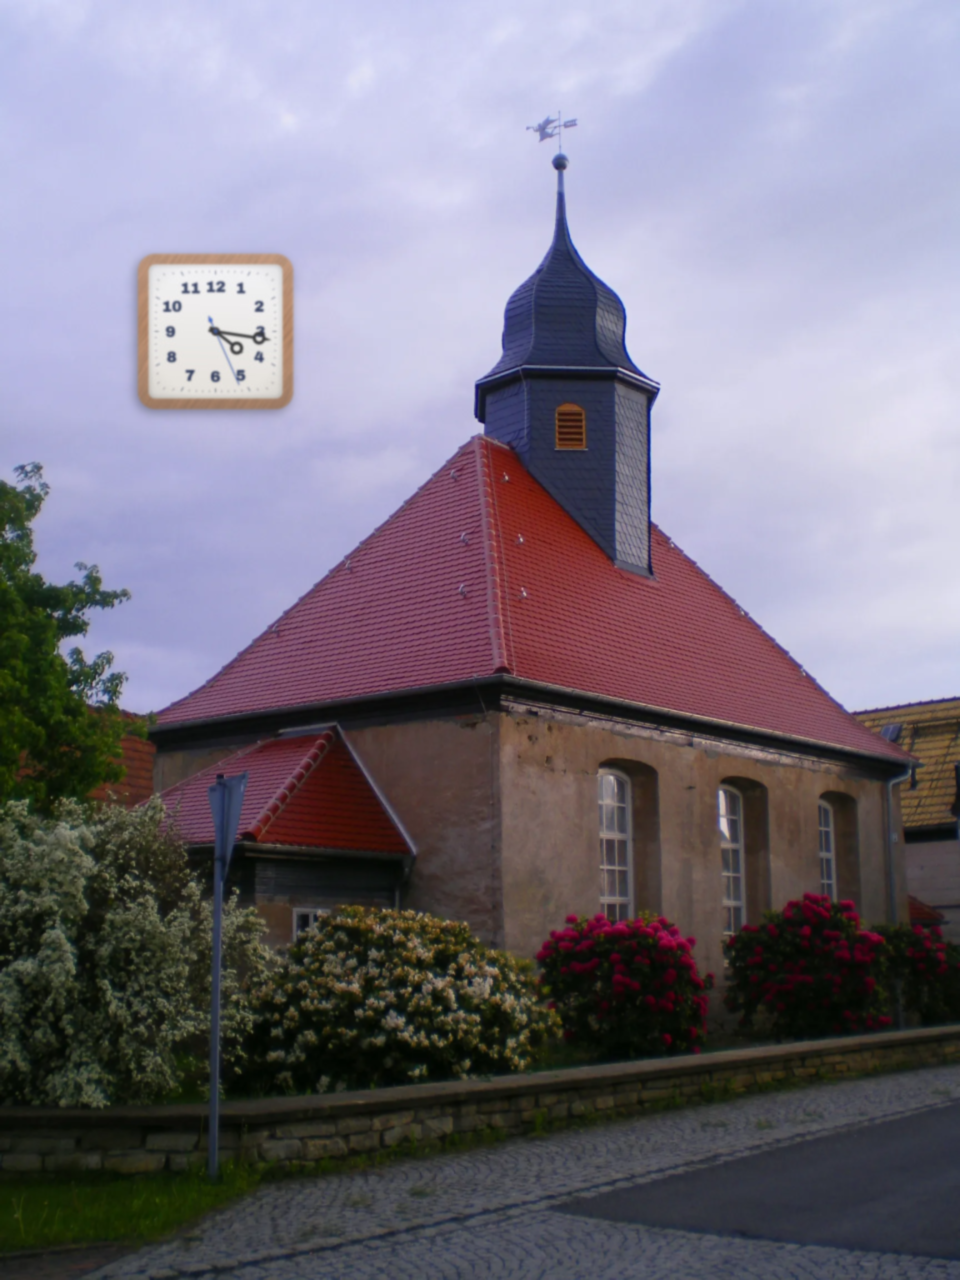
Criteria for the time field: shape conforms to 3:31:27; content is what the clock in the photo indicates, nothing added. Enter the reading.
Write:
4:16:26
